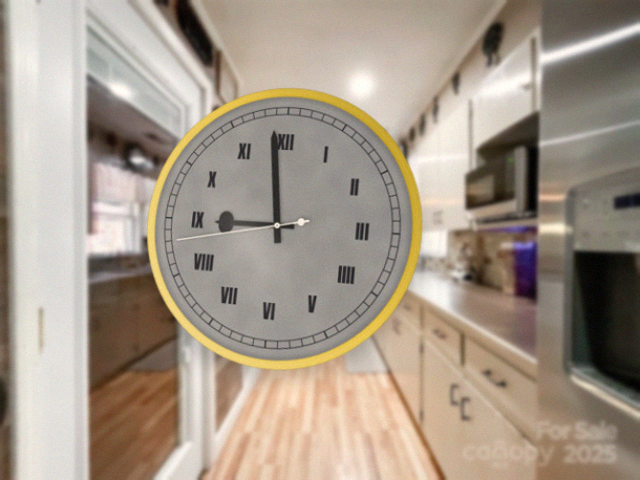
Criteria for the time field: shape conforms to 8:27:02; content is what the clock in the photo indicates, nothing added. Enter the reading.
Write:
8:58:43
